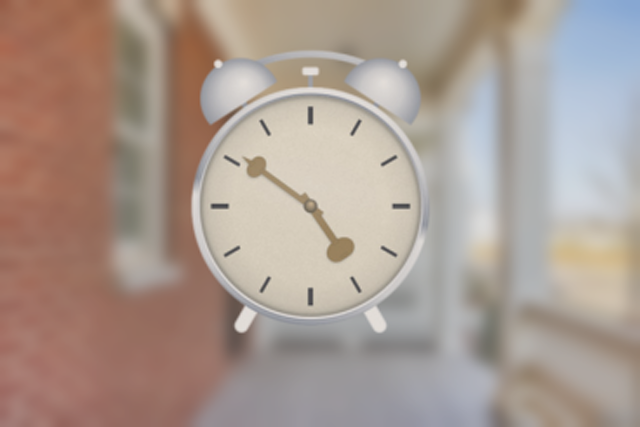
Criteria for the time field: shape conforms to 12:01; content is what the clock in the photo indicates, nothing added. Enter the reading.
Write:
4:51
